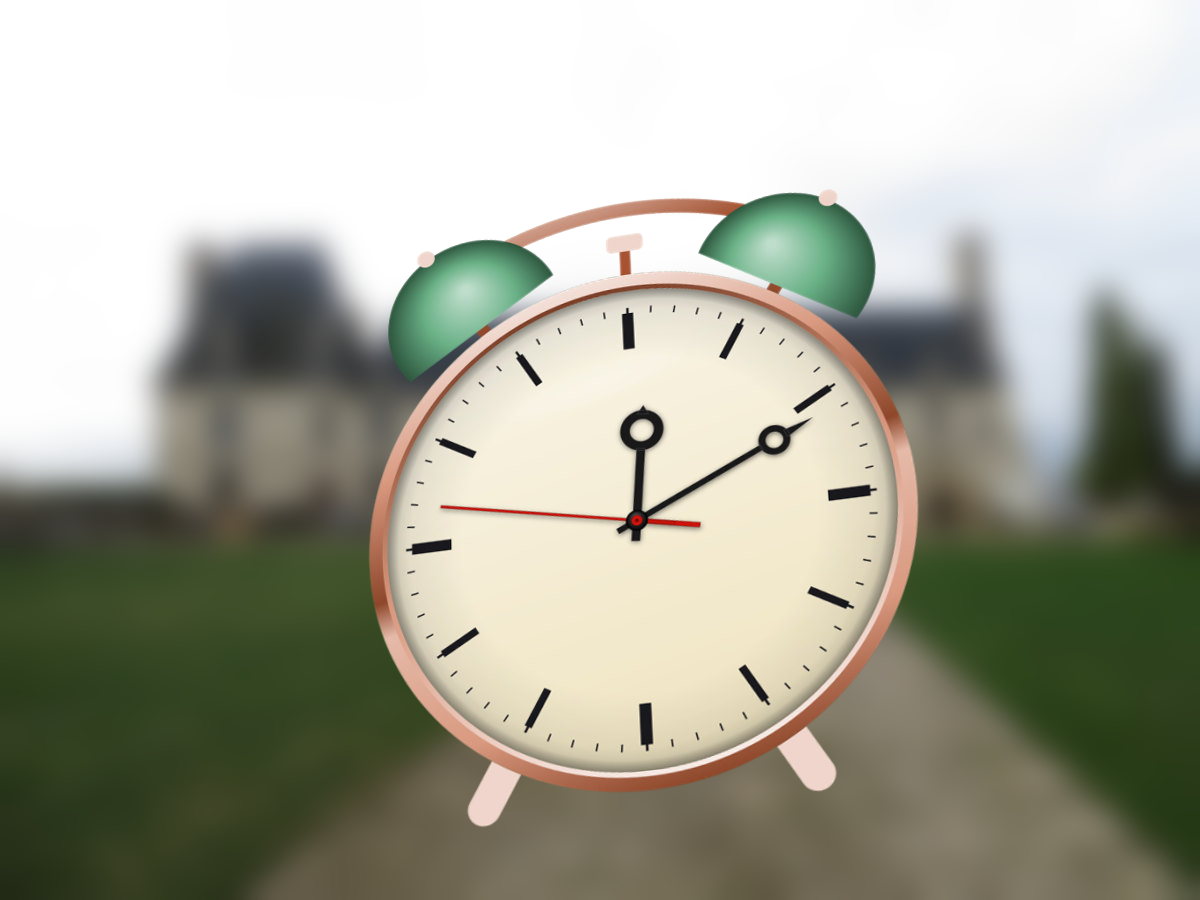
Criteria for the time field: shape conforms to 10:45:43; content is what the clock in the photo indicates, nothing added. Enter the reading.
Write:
12:10:47
